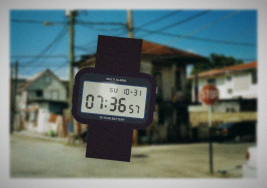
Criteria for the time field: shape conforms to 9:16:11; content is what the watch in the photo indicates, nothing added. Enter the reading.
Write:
7:36:57
